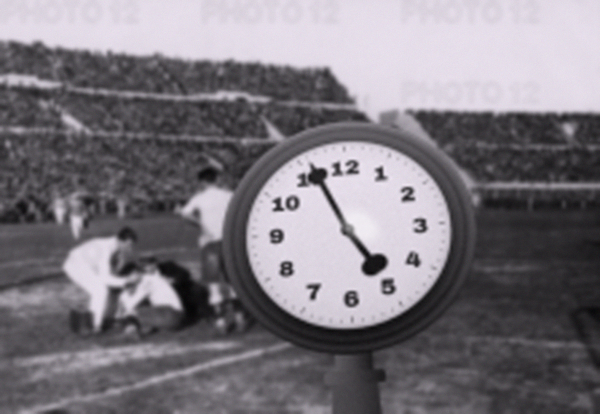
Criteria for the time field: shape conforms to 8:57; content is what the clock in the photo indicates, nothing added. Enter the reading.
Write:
4:56
